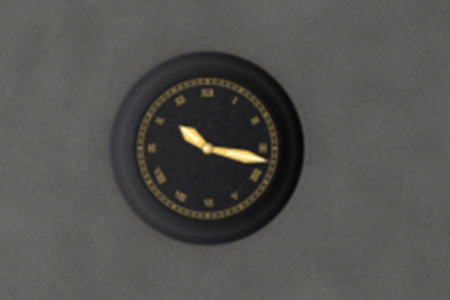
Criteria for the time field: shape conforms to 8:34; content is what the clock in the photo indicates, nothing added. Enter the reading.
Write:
10:17
